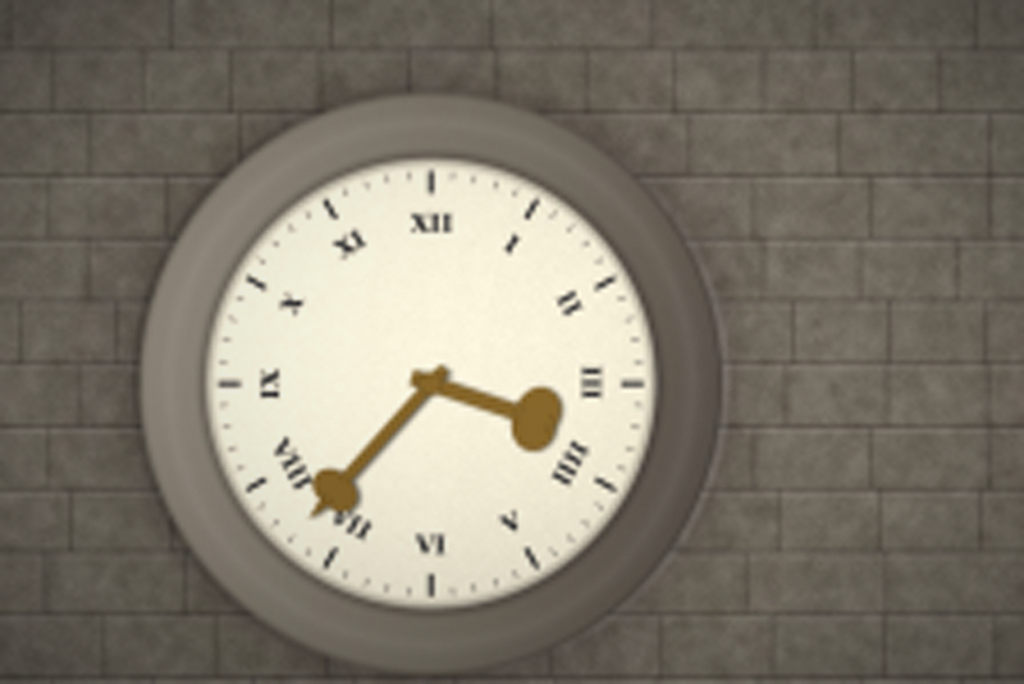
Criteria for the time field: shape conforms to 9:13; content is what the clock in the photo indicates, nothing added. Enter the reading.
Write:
3:37
